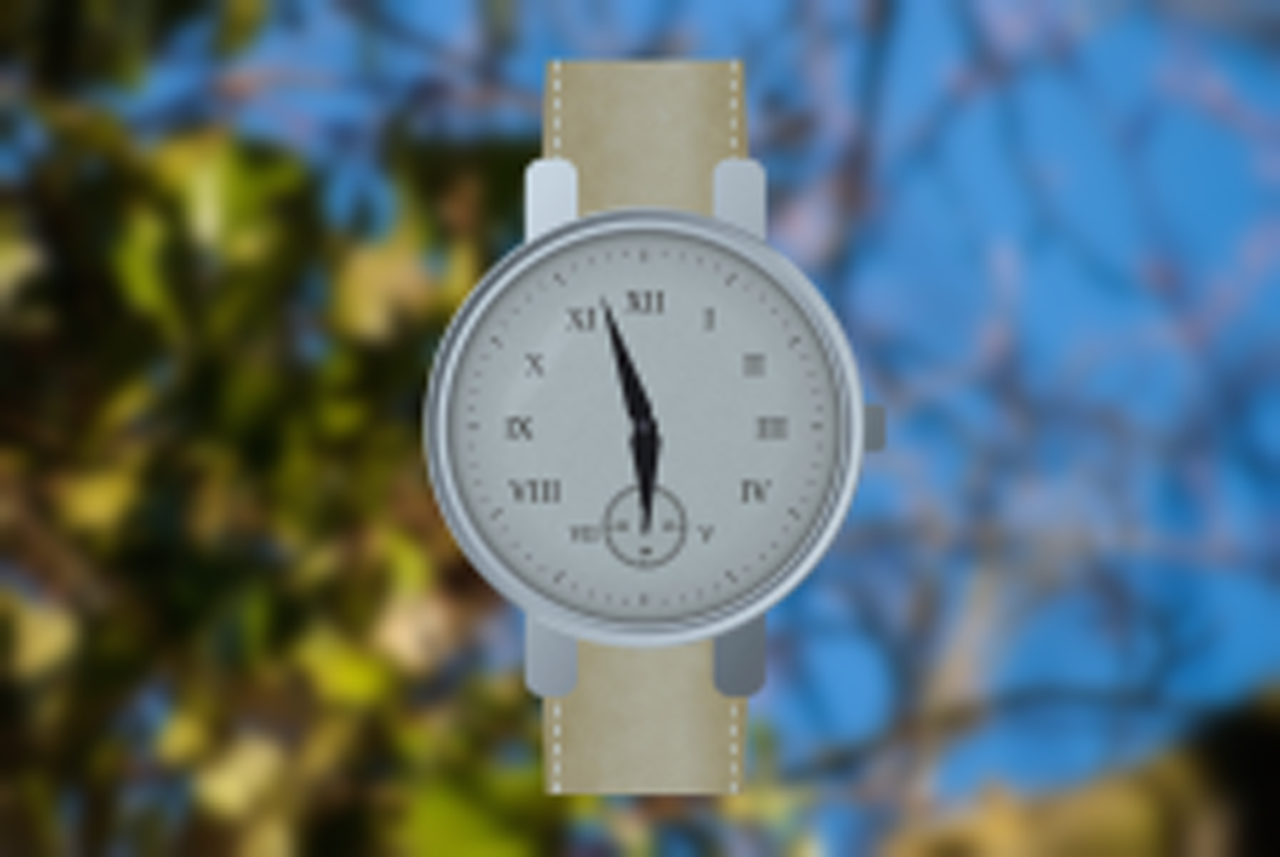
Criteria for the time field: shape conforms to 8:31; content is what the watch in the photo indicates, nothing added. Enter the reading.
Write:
5:57
